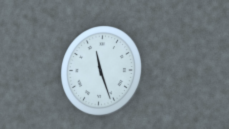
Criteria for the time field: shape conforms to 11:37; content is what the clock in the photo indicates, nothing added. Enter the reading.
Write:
11:26
